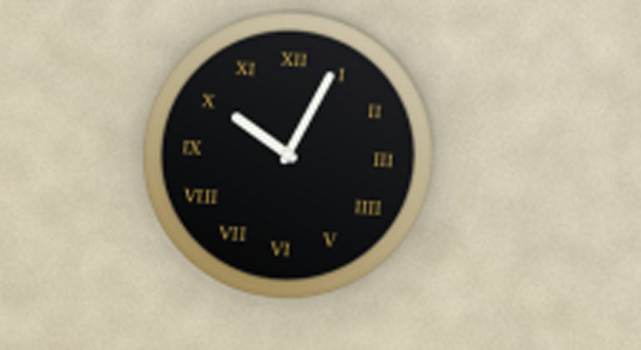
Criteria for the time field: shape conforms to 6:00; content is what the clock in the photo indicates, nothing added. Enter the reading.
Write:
10:04
